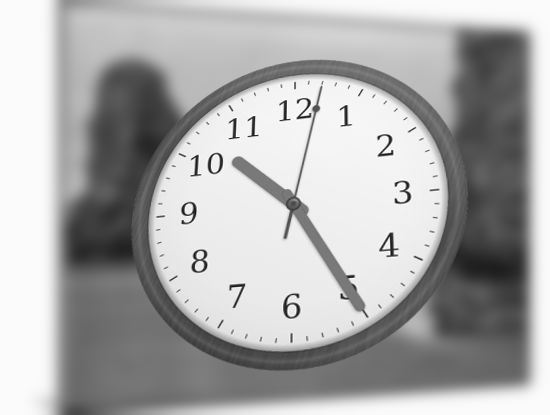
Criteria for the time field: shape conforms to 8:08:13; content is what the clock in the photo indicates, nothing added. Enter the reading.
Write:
10:25:02
